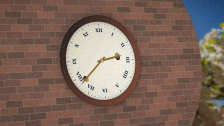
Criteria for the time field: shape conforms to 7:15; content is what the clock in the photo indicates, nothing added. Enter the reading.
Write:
2:38
